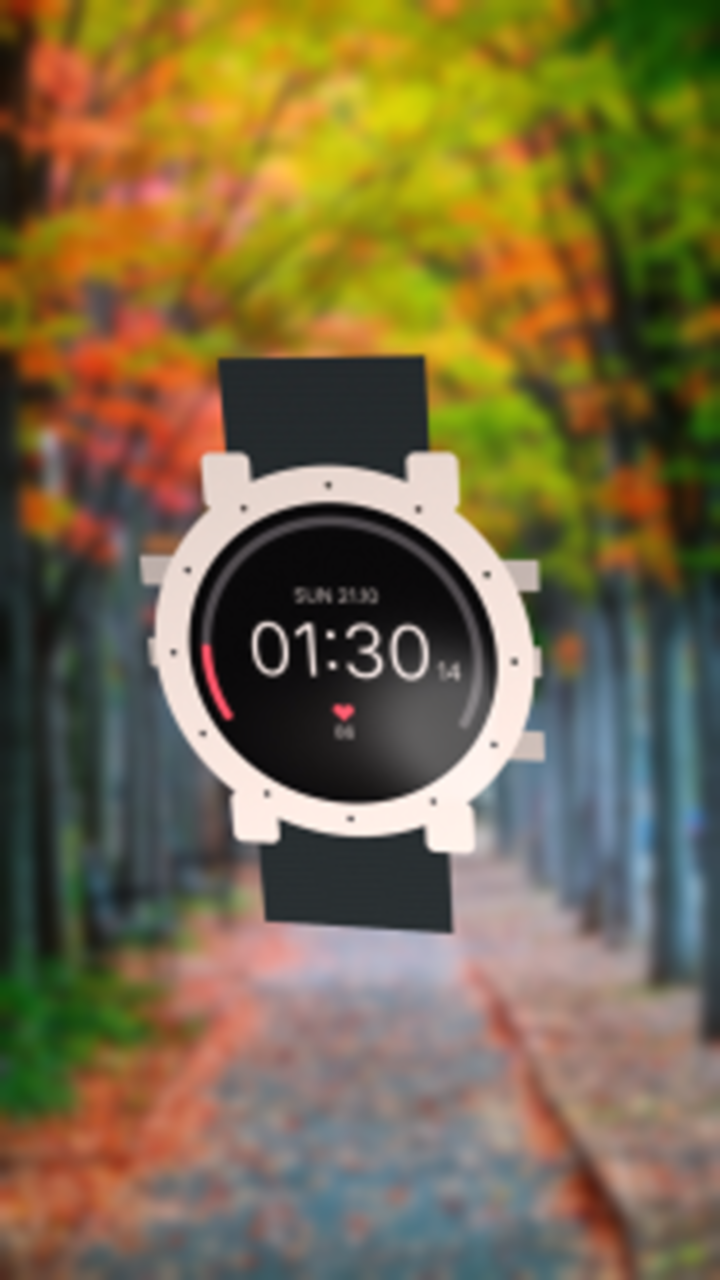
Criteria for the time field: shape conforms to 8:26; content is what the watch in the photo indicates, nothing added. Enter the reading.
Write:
1:30
